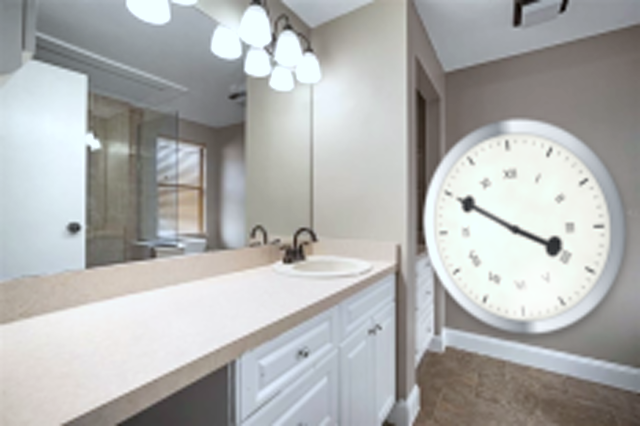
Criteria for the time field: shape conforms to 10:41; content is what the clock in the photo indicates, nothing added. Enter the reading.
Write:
3:50
